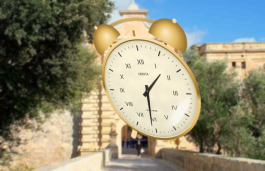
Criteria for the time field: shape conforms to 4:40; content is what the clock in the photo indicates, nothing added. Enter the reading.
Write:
1:31
